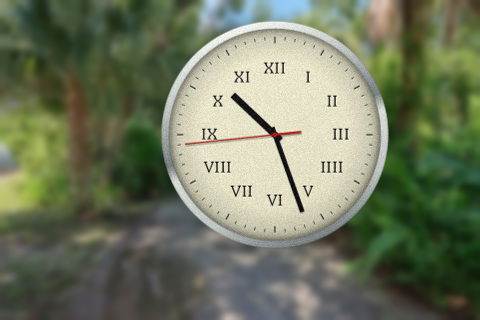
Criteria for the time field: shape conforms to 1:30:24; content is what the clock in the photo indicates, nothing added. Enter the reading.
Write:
10:26:44
